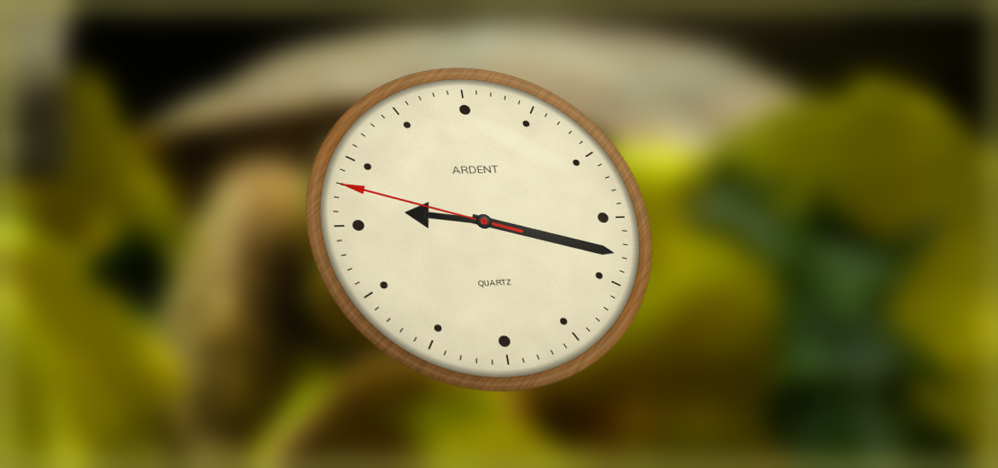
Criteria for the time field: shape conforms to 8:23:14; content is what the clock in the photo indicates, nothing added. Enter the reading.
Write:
9:17:48
